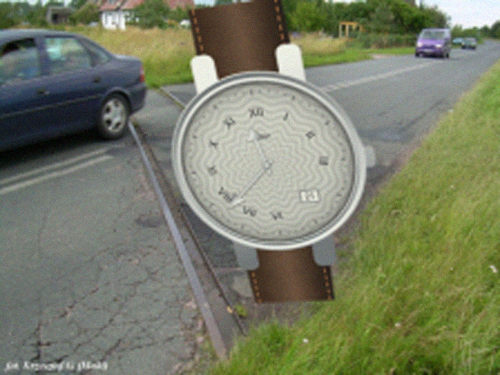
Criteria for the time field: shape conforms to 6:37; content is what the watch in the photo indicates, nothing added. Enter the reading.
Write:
11:38
